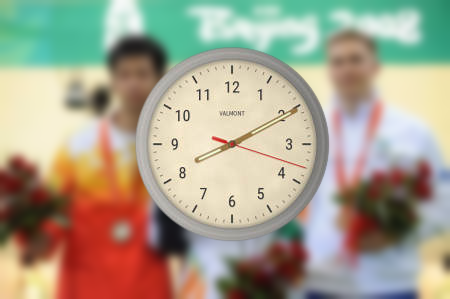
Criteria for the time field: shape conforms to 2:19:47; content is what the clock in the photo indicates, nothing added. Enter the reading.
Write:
8:10:18
